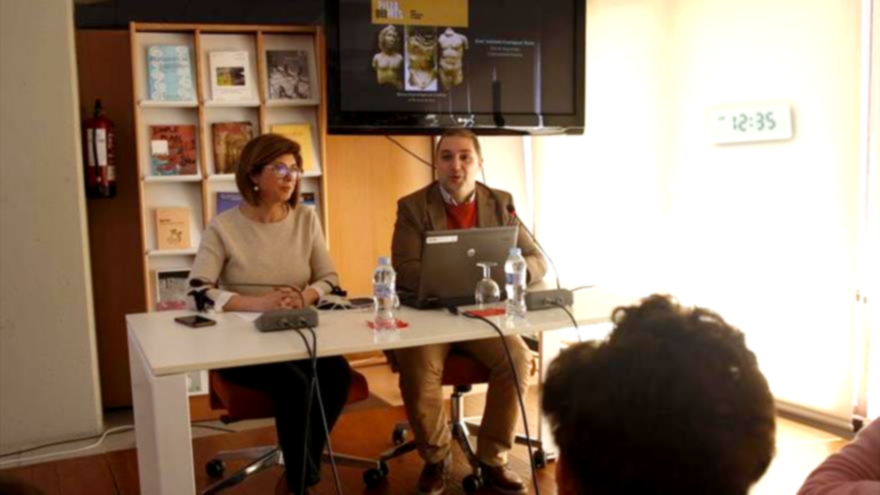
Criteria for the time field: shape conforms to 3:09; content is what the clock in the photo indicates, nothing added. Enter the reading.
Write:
12:35
